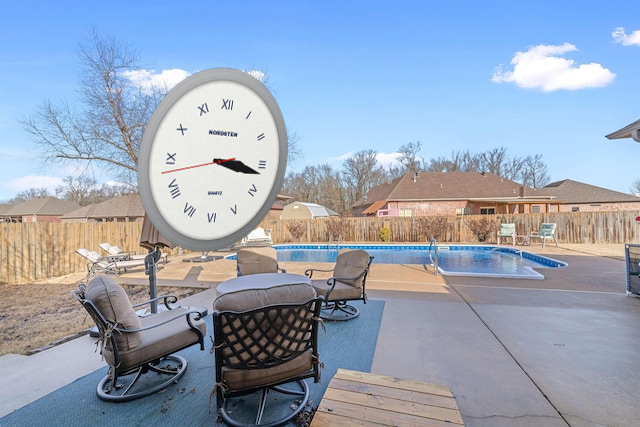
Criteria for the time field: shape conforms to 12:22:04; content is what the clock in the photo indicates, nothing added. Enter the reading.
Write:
3:16:43
